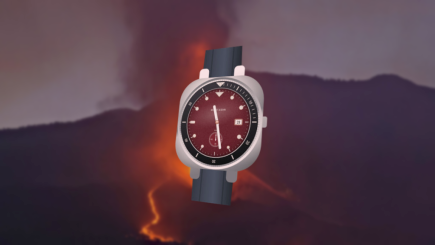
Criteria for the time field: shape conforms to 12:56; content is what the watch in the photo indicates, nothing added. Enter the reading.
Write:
11:28
